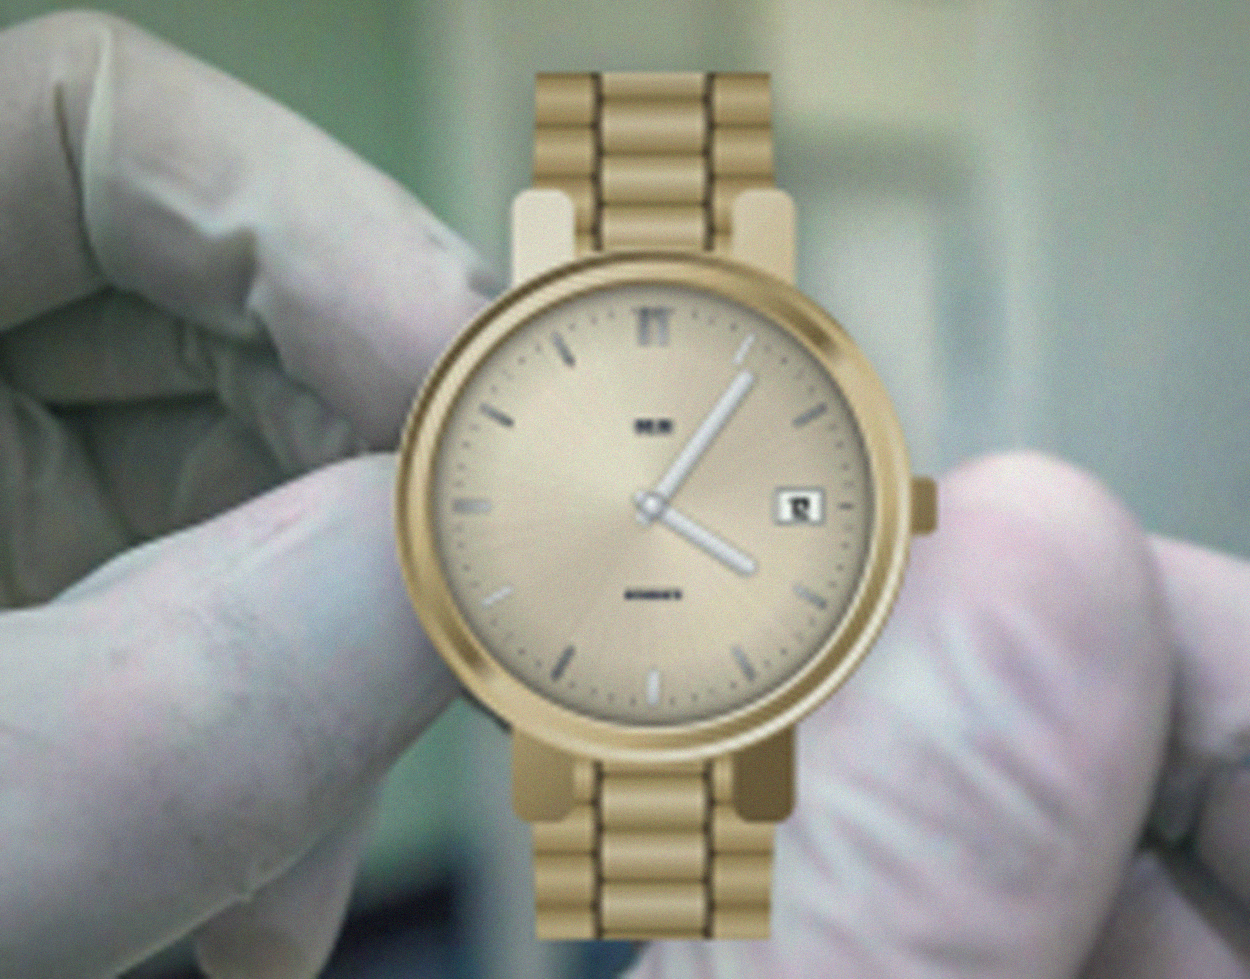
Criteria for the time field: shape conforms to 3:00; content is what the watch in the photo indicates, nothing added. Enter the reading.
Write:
4:06
